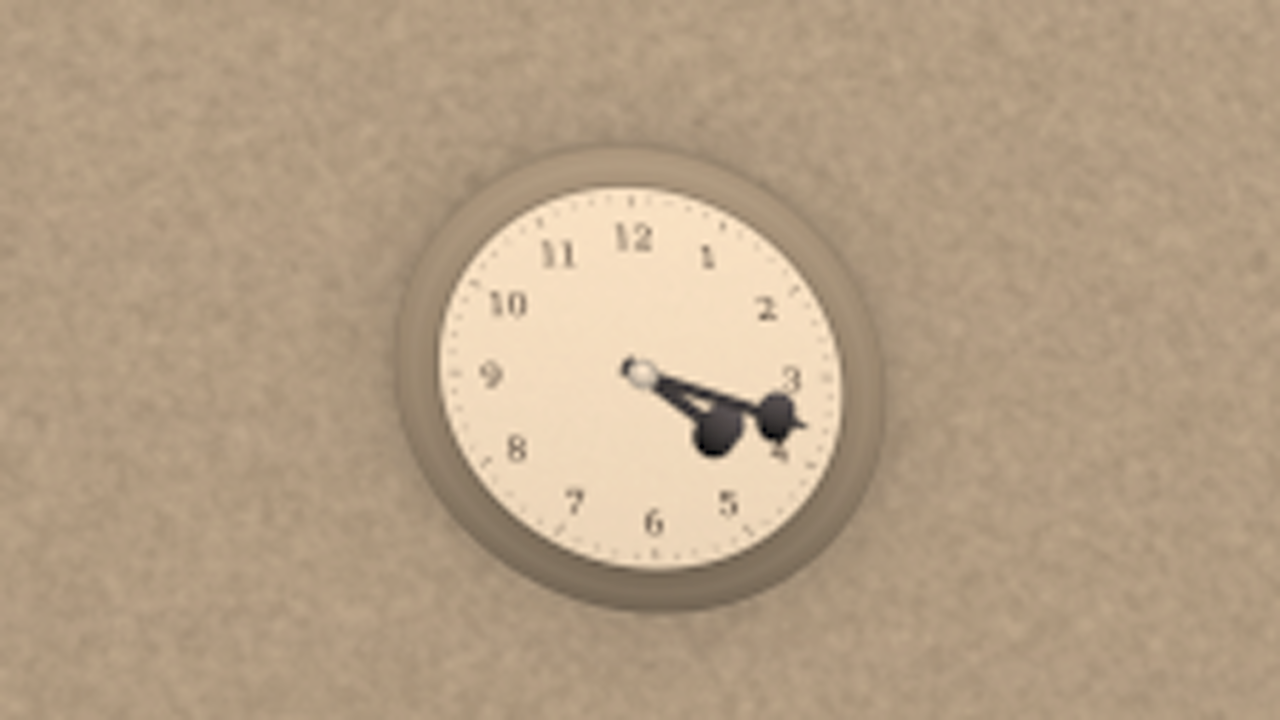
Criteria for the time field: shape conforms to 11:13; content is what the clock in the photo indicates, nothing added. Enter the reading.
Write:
4:18
